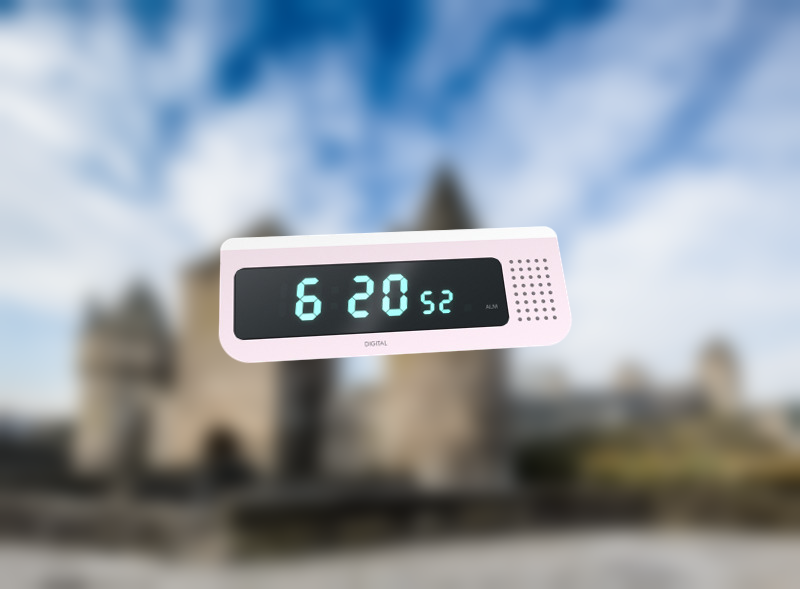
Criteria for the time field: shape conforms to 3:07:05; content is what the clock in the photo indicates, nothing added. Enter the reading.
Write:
6:20:52
